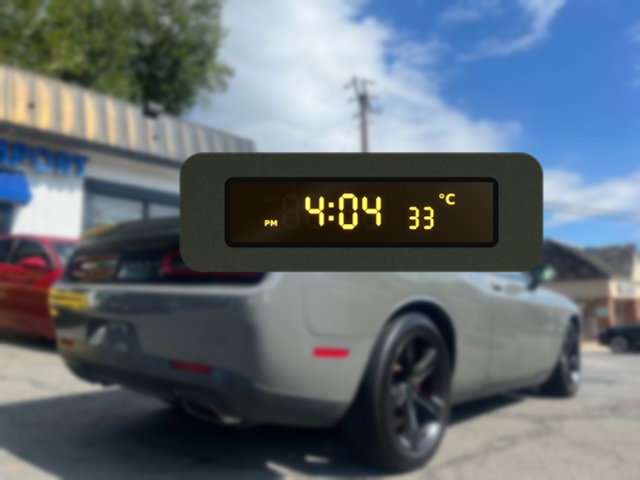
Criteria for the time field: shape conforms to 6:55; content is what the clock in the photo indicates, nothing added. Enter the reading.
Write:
4:04
